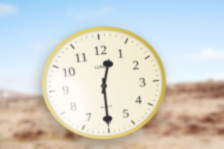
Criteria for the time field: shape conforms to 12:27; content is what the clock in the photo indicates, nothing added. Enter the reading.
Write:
12:30
